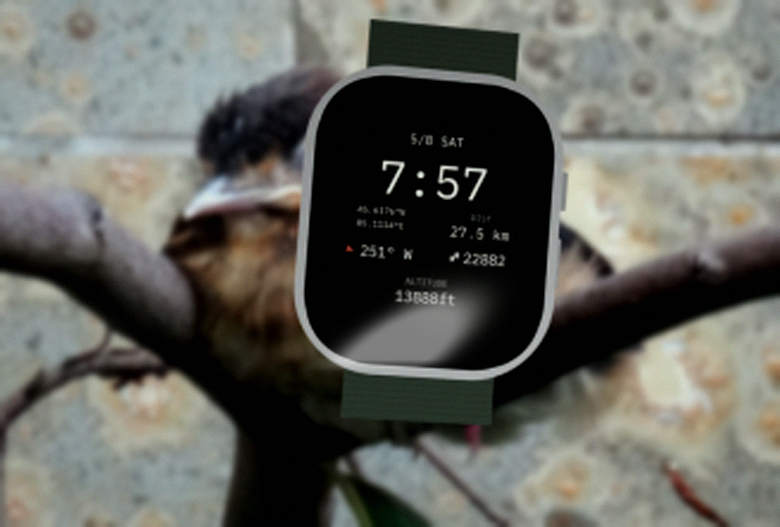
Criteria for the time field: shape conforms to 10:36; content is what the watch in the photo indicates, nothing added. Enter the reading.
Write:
7:57
